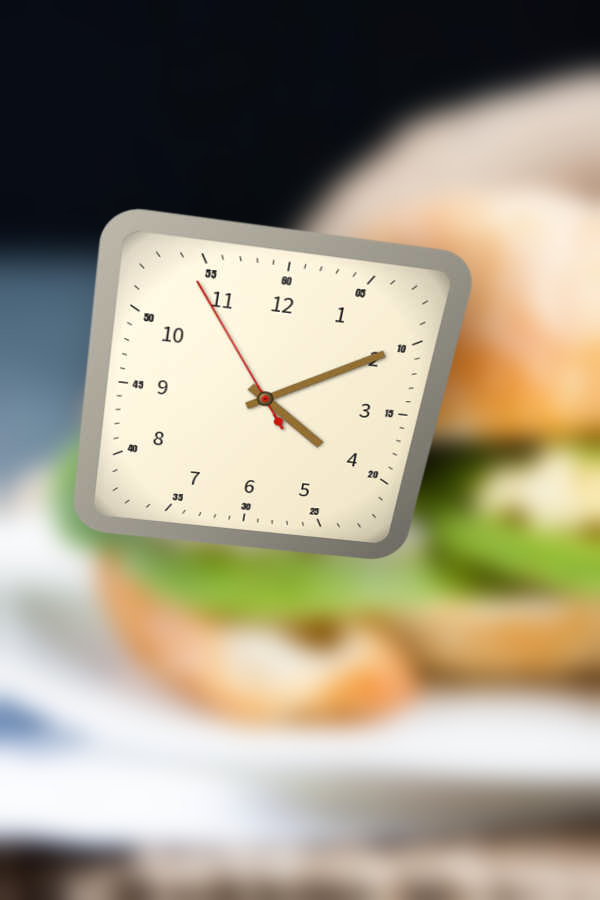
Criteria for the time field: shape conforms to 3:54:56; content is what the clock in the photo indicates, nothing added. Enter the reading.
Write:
4:09:54
